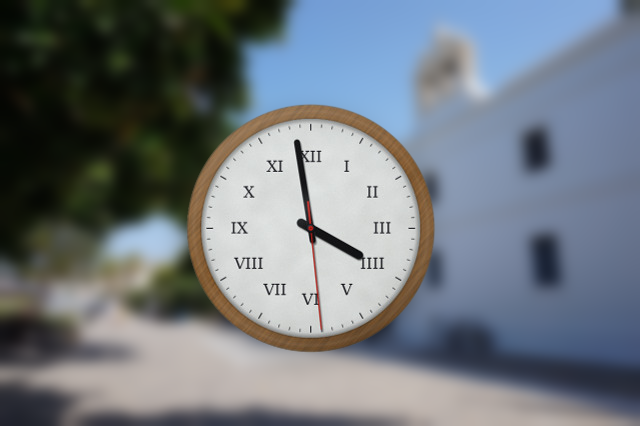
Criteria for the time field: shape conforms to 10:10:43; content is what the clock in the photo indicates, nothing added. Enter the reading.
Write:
3:58:29
